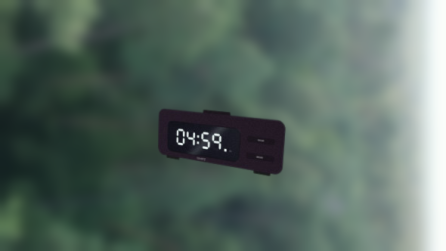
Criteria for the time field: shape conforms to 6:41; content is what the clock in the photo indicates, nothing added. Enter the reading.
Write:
4:59
